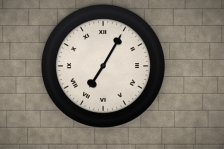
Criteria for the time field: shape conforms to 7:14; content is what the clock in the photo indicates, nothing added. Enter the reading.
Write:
7:05
